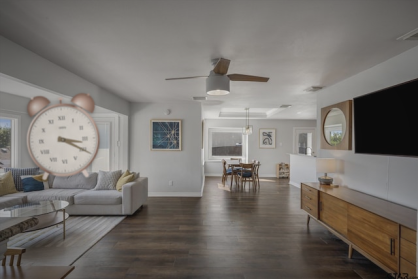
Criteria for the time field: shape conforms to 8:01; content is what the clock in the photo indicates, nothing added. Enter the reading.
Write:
3:20
